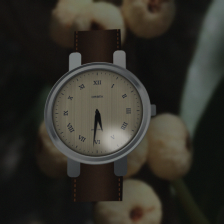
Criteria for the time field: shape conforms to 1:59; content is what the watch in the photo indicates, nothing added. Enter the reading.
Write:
5:31
